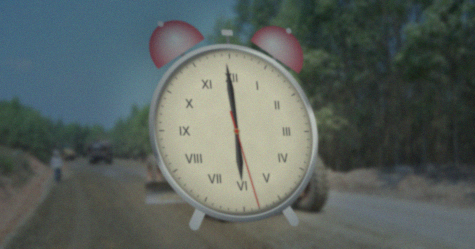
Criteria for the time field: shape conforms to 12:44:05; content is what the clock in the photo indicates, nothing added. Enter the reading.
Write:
5:59:28
